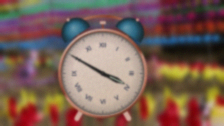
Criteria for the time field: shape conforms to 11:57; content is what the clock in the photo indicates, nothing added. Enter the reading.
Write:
3:50
